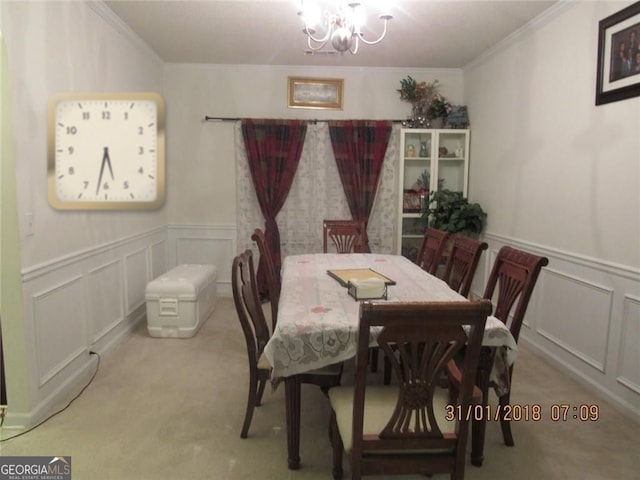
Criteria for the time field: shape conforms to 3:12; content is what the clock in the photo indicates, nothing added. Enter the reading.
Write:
5:32
